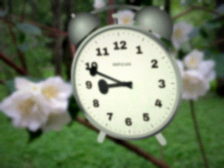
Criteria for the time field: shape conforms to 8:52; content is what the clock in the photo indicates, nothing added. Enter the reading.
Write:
8:49
